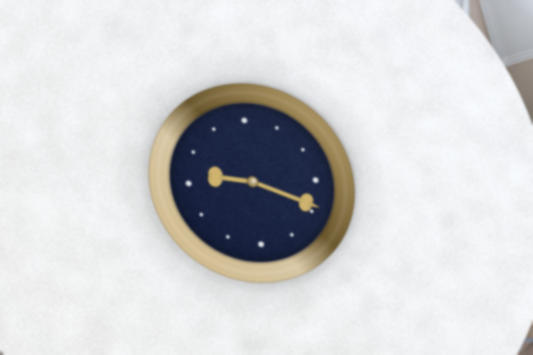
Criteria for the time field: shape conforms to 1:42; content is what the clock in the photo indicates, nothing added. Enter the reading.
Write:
9:19
